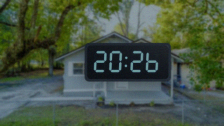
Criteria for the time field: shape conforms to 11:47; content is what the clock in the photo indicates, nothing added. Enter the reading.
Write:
20:26
